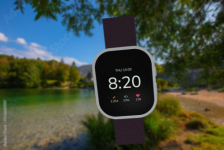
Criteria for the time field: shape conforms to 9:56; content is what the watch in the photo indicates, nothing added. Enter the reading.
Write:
8:20
